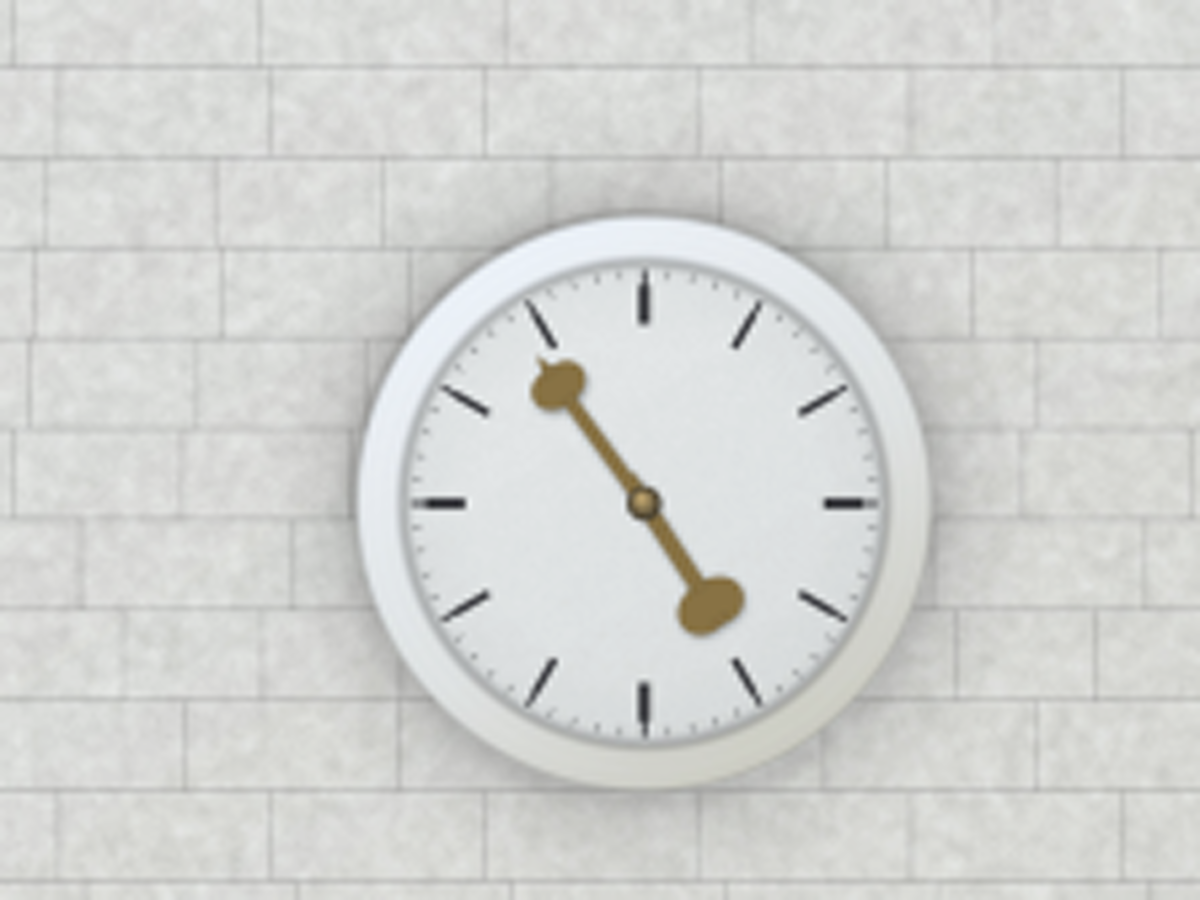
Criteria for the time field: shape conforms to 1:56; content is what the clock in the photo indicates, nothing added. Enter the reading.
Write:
4:54
